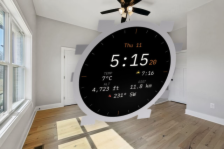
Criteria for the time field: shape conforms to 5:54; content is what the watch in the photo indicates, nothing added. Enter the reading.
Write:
5:15
